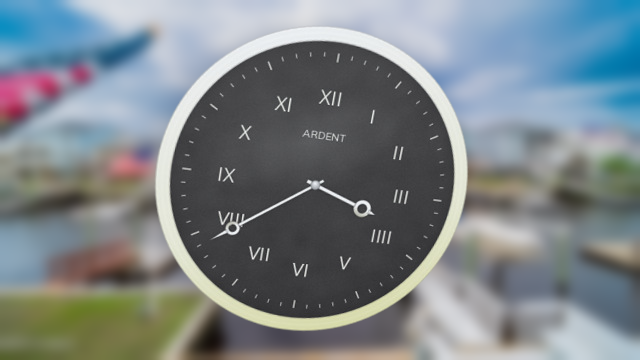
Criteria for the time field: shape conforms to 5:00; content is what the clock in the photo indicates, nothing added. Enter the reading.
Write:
3:39
